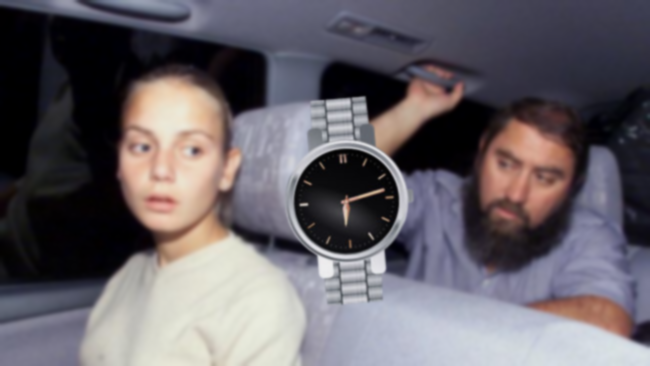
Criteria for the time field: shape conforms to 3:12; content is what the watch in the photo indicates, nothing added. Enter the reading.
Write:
6:13
